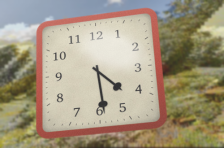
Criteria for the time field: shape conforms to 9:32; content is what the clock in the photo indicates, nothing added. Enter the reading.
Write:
4:29
